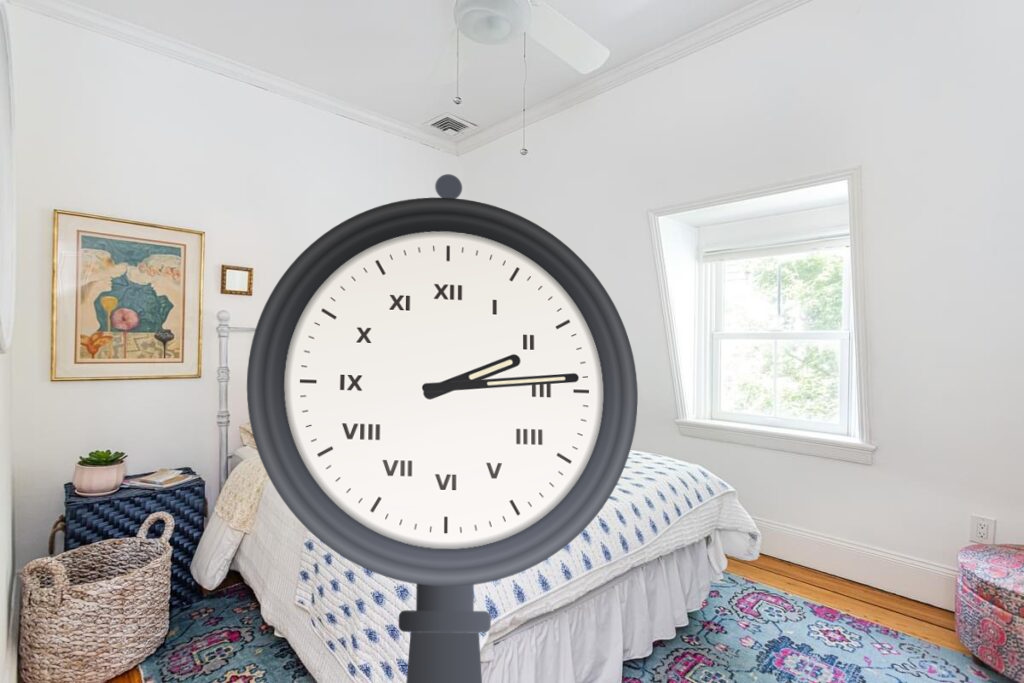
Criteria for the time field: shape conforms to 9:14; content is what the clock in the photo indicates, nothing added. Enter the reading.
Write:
2:14
